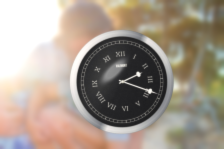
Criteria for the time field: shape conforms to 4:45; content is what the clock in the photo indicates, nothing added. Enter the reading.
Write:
2:19
